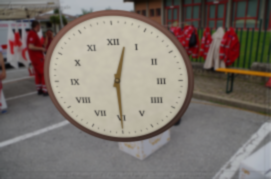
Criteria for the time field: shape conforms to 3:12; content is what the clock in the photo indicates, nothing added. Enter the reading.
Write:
12:30
